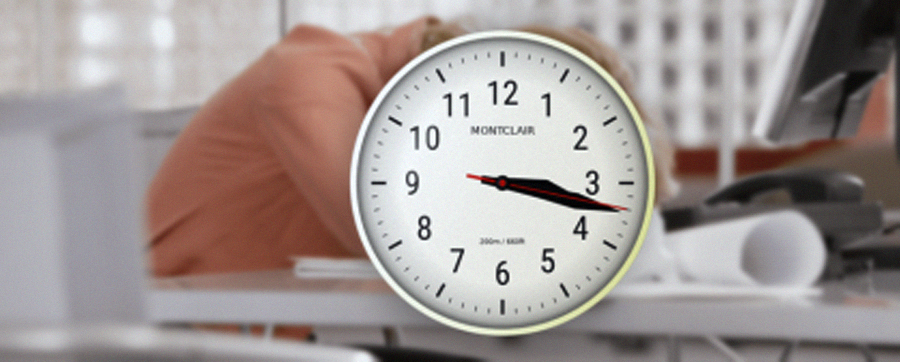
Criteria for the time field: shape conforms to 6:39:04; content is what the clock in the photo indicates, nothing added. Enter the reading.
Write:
3:17:17
